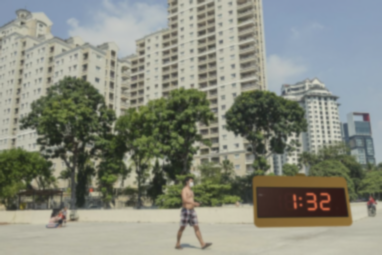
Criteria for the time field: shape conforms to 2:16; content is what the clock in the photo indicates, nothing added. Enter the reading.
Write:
1:32
